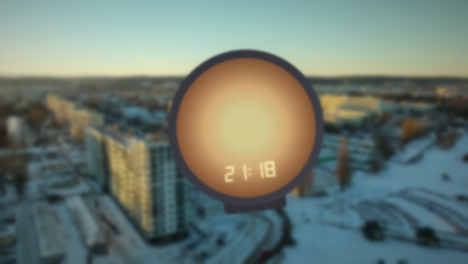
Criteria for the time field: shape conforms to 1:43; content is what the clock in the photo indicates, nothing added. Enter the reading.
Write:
21:18
